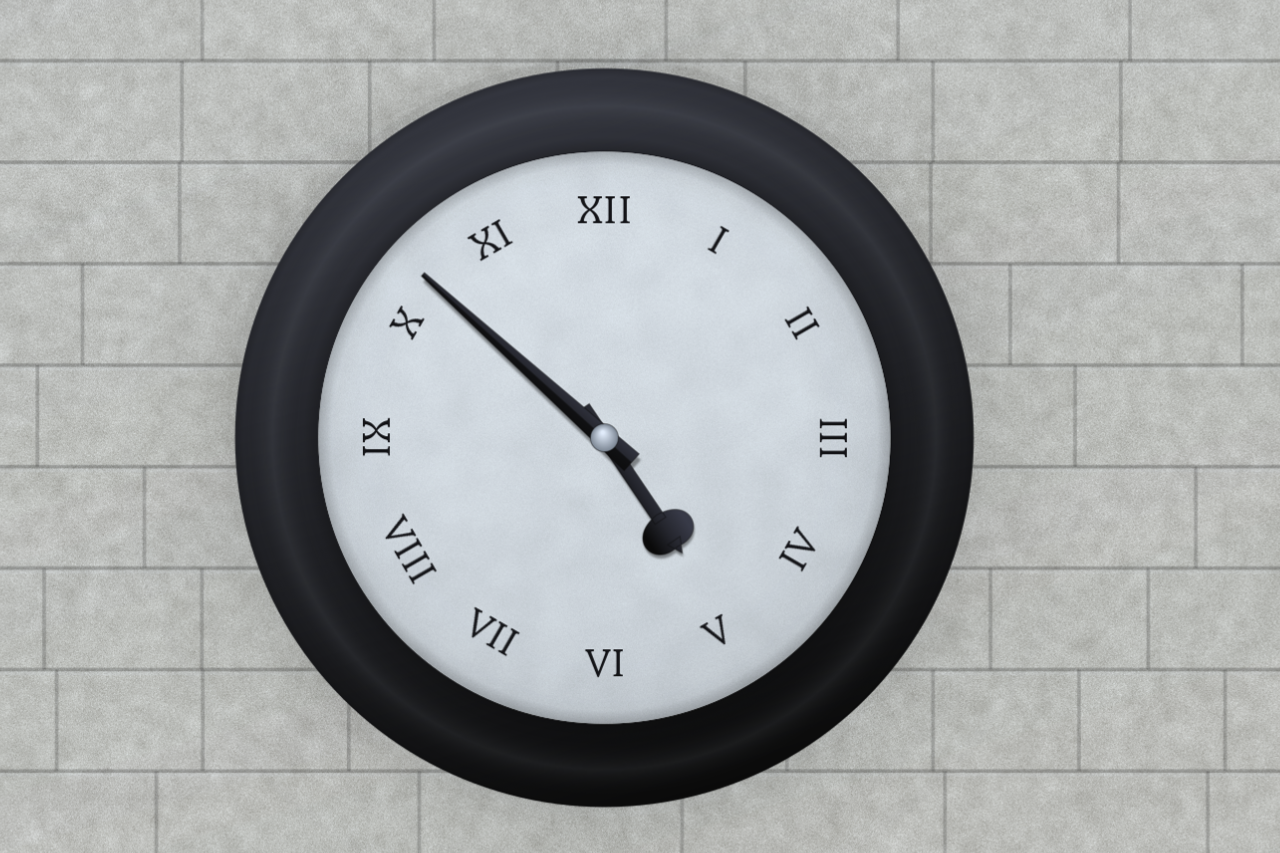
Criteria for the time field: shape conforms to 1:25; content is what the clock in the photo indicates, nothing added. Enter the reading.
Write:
4:52
